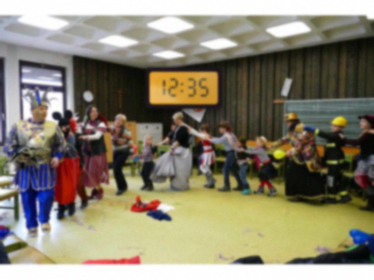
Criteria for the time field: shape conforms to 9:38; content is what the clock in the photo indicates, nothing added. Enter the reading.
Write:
12:35
